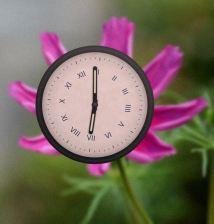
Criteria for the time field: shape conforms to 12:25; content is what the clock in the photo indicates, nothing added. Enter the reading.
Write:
7:04
